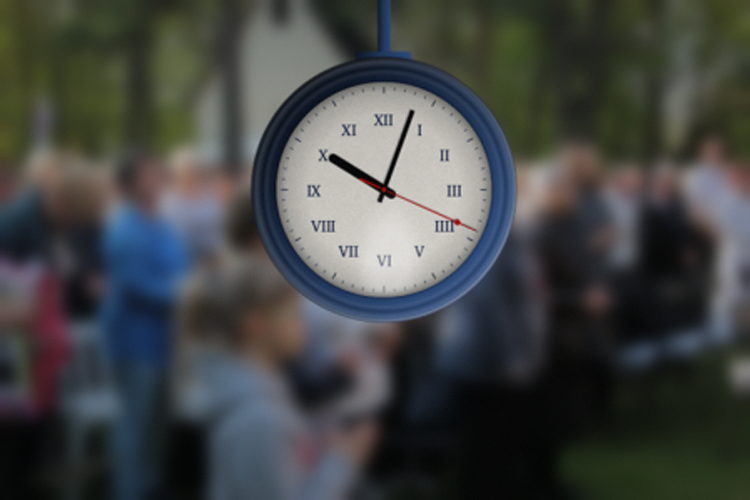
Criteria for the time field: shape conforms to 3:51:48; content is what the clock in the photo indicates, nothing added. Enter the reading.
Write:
10:03:19
